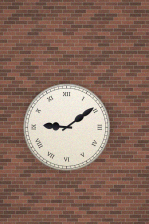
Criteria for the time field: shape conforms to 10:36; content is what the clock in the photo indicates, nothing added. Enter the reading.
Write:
9:09
